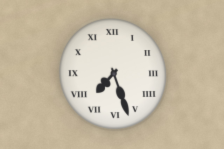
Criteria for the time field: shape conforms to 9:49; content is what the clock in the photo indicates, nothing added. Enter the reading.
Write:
7:27
